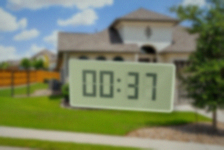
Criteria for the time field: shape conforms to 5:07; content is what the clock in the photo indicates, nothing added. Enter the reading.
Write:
0:37
